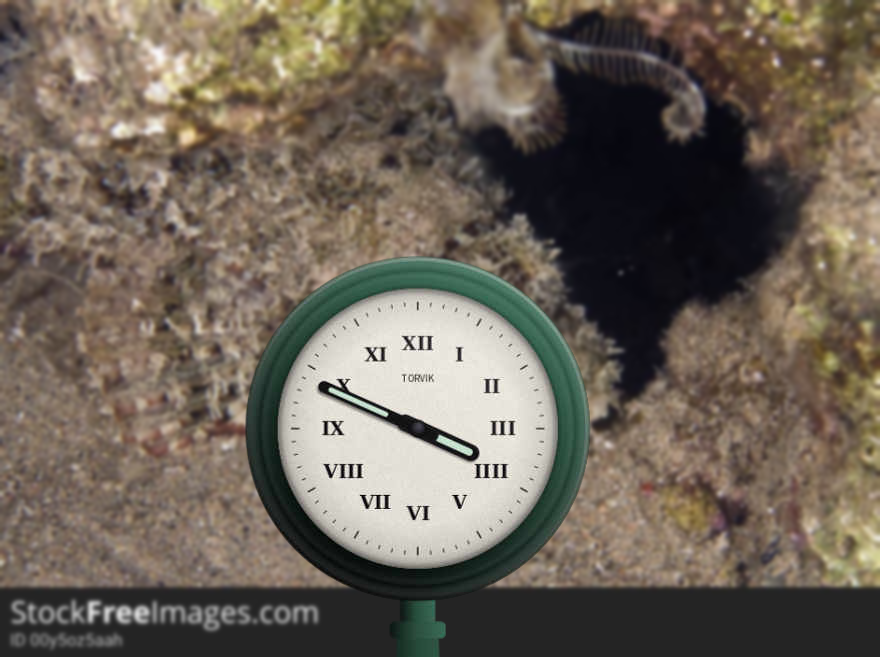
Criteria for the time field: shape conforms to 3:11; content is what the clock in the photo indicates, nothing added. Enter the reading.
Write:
3:49
